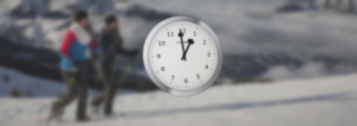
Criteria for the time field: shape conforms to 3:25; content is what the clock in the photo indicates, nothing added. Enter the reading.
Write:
12:59
